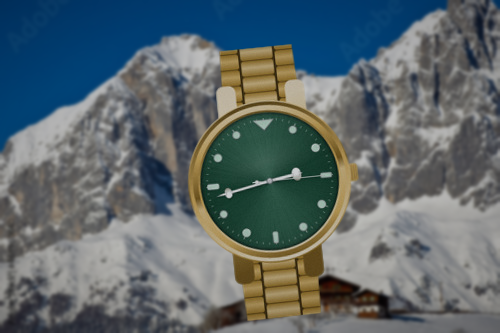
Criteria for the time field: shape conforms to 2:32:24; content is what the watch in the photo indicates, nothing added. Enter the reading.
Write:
2:43:15
